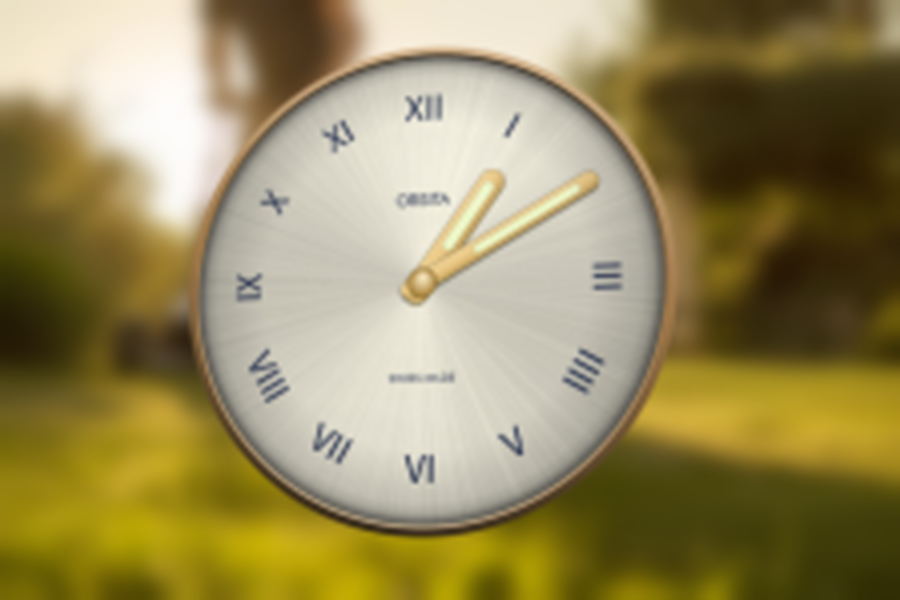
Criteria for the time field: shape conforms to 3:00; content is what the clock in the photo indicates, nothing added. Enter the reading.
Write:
1:10
